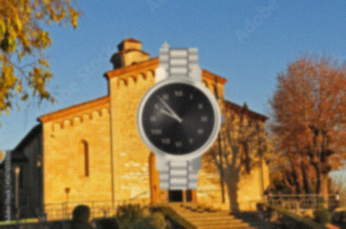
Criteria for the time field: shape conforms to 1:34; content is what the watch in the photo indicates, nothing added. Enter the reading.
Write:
9:53
